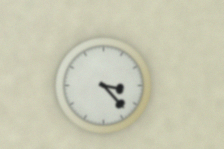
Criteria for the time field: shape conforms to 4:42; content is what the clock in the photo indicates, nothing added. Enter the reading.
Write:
3:23
